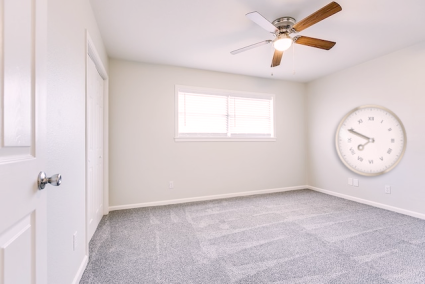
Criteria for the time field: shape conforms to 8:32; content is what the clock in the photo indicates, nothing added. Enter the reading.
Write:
7:49
